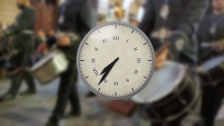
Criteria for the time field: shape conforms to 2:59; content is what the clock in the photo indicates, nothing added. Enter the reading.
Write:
7:36
